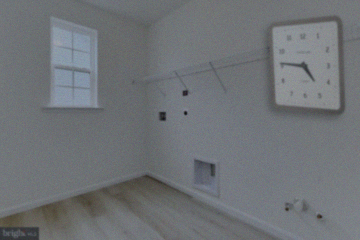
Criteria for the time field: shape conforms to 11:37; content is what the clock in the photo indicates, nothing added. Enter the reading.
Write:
4:46
